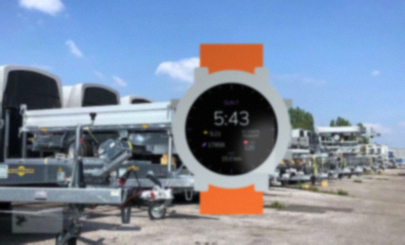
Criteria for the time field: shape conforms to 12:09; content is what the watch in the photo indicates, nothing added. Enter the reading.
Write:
5:43
